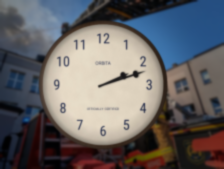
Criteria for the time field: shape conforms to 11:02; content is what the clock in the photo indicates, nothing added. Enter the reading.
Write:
2:12
